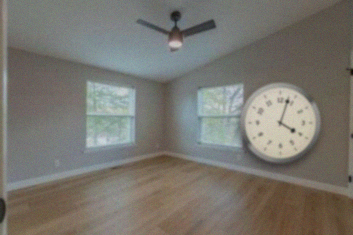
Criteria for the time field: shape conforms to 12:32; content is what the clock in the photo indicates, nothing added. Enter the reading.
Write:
4:03
